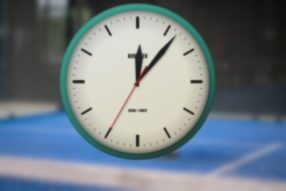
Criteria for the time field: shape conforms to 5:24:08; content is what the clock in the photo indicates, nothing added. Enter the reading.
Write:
12:06:35
